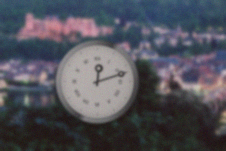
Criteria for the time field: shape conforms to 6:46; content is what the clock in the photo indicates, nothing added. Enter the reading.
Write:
12:12
